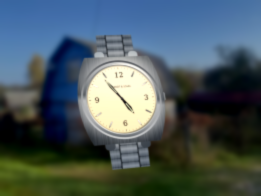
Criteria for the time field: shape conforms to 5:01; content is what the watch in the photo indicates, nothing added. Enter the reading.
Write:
4:54
